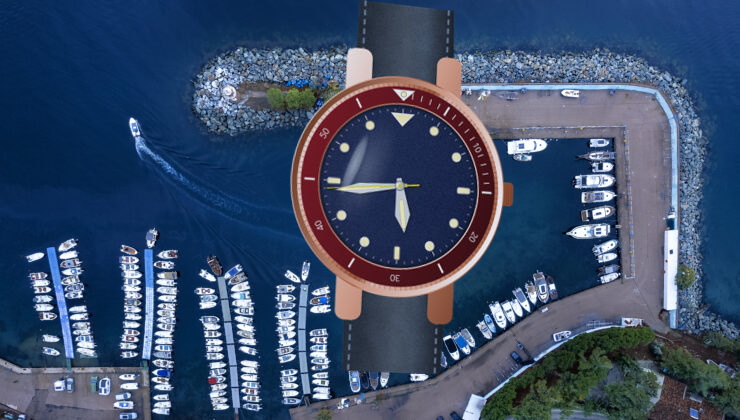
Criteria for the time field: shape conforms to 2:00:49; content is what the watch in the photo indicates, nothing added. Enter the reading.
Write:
5:43:44
